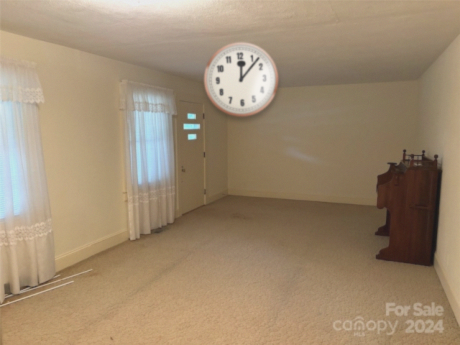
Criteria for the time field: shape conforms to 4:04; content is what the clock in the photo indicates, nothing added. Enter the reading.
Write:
12:07
